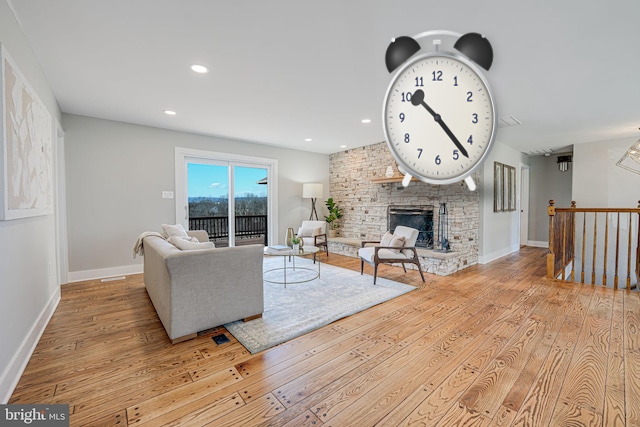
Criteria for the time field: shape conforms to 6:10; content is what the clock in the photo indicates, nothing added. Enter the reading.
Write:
10:23
